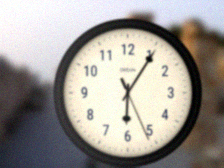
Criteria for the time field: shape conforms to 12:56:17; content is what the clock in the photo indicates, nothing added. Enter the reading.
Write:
6:05:26
